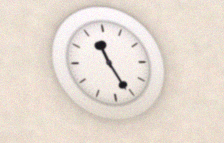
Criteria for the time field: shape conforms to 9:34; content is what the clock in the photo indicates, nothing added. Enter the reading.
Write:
11:26
